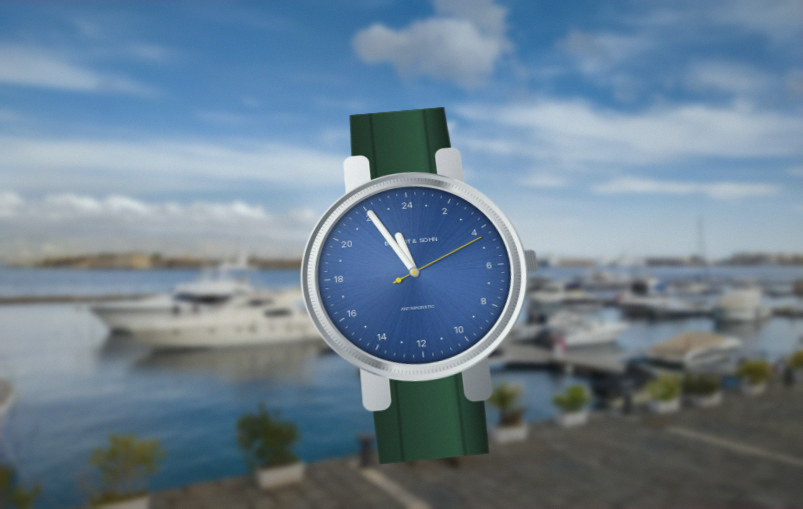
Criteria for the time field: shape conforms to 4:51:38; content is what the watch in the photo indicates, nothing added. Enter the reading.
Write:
22:55:11
